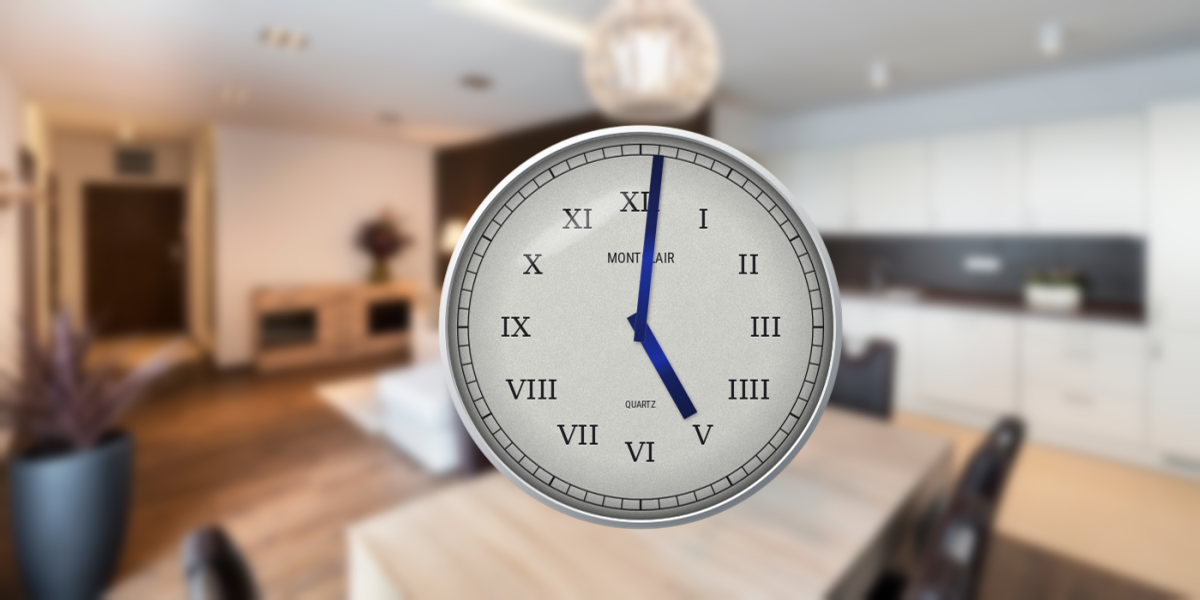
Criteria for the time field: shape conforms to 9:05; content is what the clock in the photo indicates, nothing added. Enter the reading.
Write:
5:01
